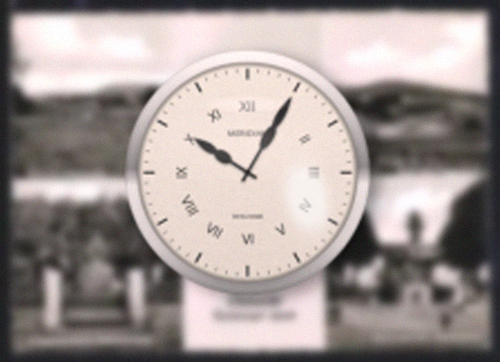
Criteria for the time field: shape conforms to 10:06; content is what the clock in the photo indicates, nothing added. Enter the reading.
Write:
10:05
